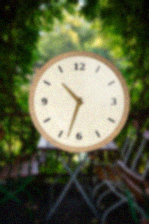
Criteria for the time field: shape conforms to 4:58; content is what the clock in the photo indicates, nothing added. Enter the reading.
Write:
10:33
